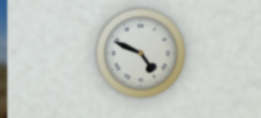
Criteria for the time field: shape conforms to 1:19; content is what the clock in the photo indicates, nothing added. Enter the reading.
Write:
4:49
